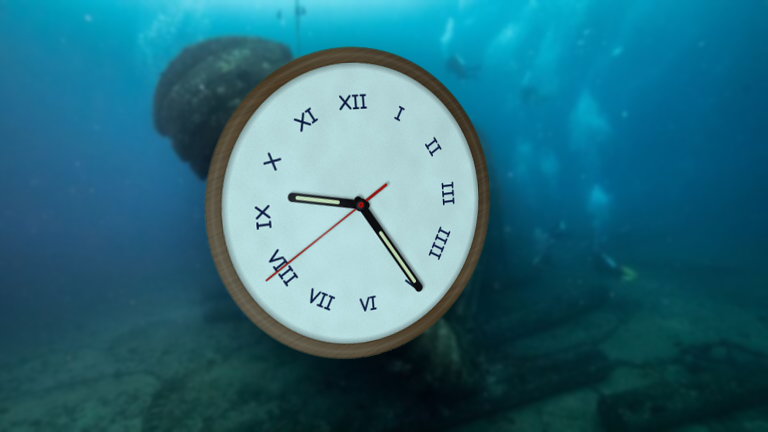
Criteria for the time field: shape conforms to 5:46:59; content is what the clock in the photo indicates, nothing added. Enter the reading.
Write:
9:24:40
